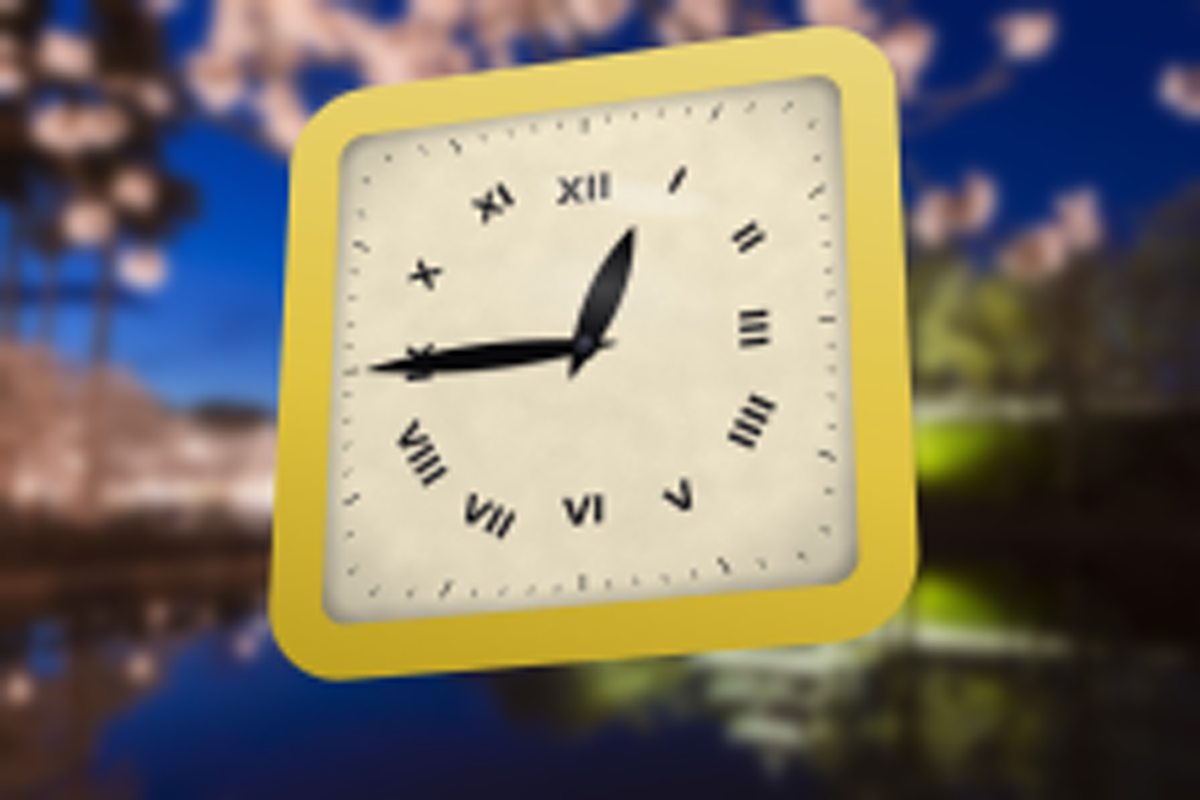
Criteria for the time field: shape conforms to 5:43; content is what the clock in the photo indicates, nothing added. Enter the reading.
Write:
12:45
